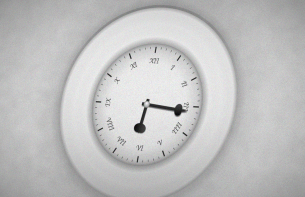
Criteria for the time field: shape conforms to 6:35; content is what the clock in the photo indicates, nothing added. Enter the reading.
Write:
6:16
